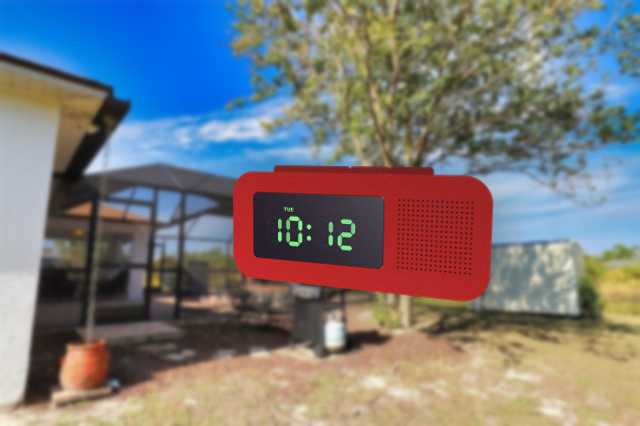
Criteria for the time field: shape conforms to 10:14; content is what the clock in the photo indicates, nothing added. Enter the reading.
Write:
10:12
